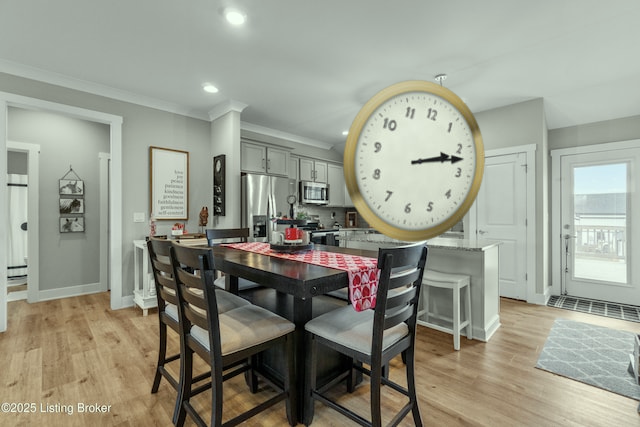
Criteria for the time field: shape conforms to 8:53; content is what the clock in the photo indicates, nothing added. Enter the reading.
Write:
2:12
